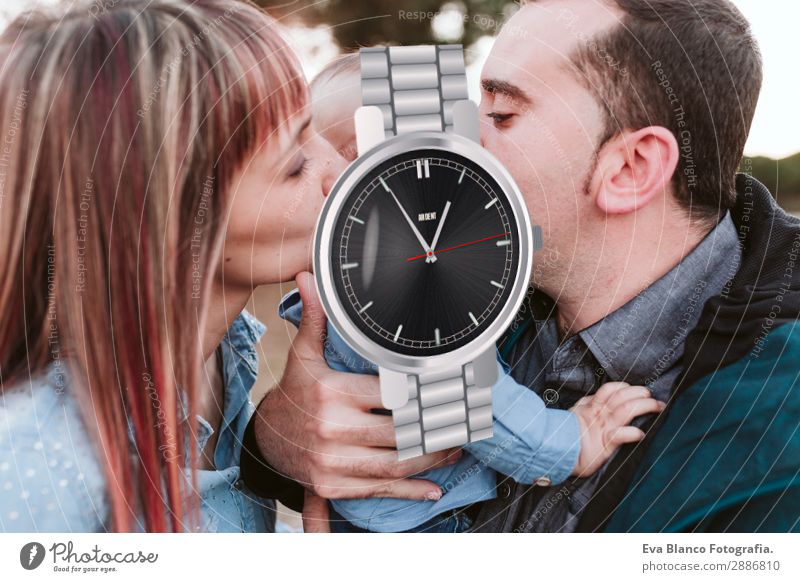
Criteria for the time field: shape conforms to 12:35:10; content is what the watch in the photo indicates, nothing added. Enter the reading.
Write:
12:55:14
